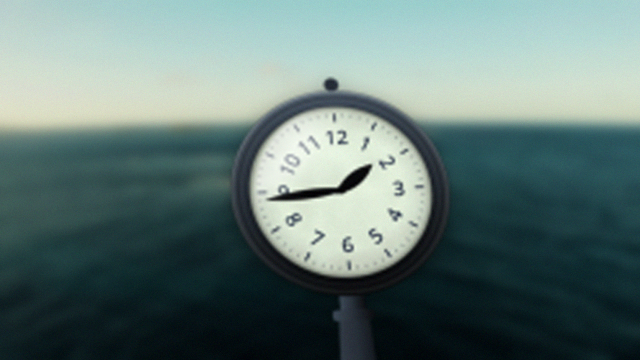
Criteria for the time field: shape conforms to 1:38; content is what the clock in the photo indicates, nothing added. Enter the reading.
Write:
1:44
